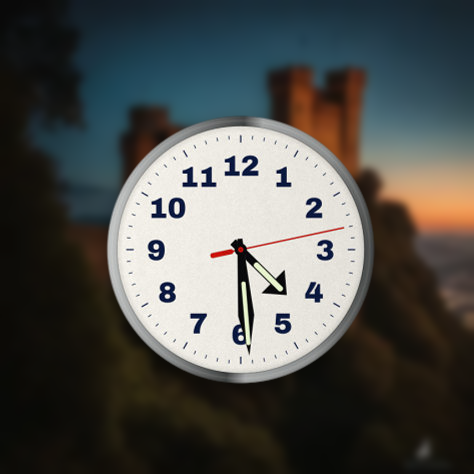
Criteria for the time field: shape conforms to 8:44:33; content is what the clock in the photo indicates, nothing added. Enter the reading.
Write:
4:29:13
